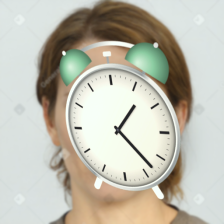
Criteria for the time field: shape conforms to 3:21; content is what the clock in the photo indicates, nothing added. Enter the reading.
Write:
1:23
